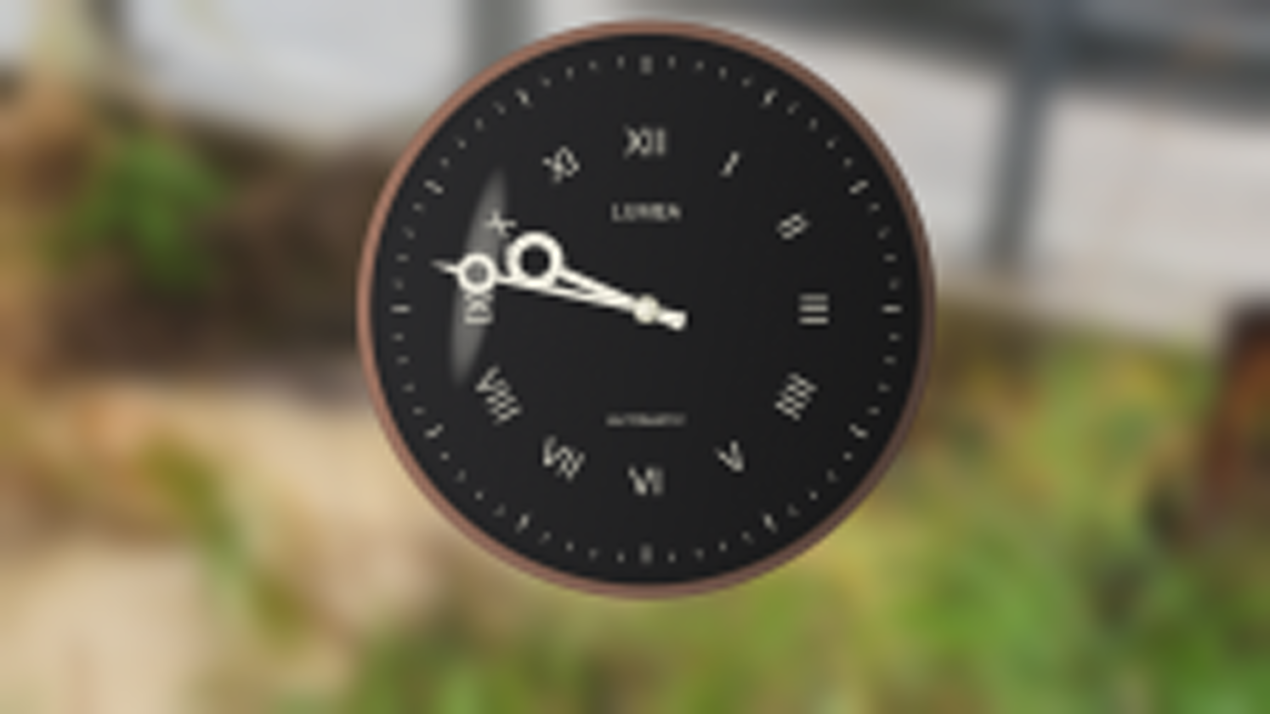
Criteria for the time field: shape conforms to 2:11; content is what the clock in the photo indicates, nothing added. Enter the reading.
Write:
9:47
